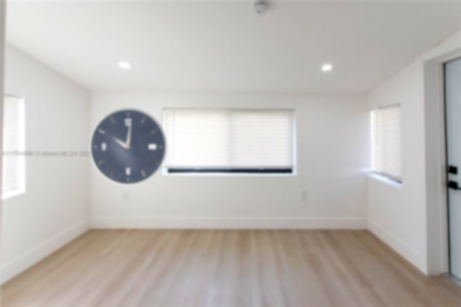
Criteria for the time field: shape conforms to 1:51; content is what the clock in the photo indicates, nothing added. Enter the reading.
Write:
10:01
